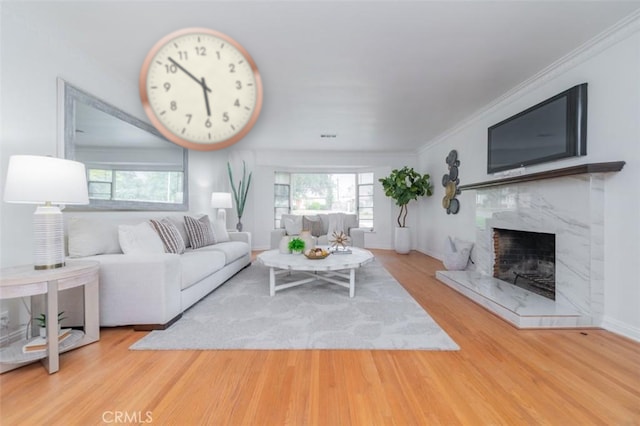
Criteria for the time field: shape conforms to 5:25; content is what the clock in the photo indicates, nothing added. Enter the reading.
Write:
5:52
